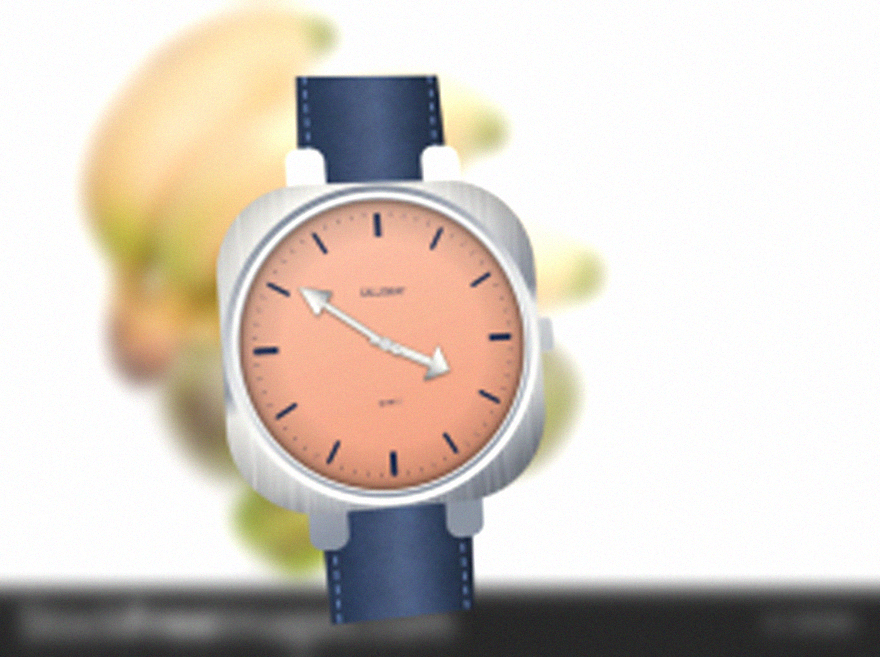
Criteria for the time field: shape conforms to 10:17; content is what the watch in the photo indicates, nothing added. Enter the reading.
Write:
3:51
